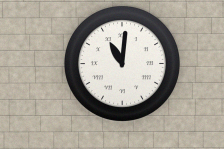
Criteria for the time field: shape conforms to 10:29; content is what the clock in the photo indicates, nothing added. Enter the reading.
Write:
11:01
